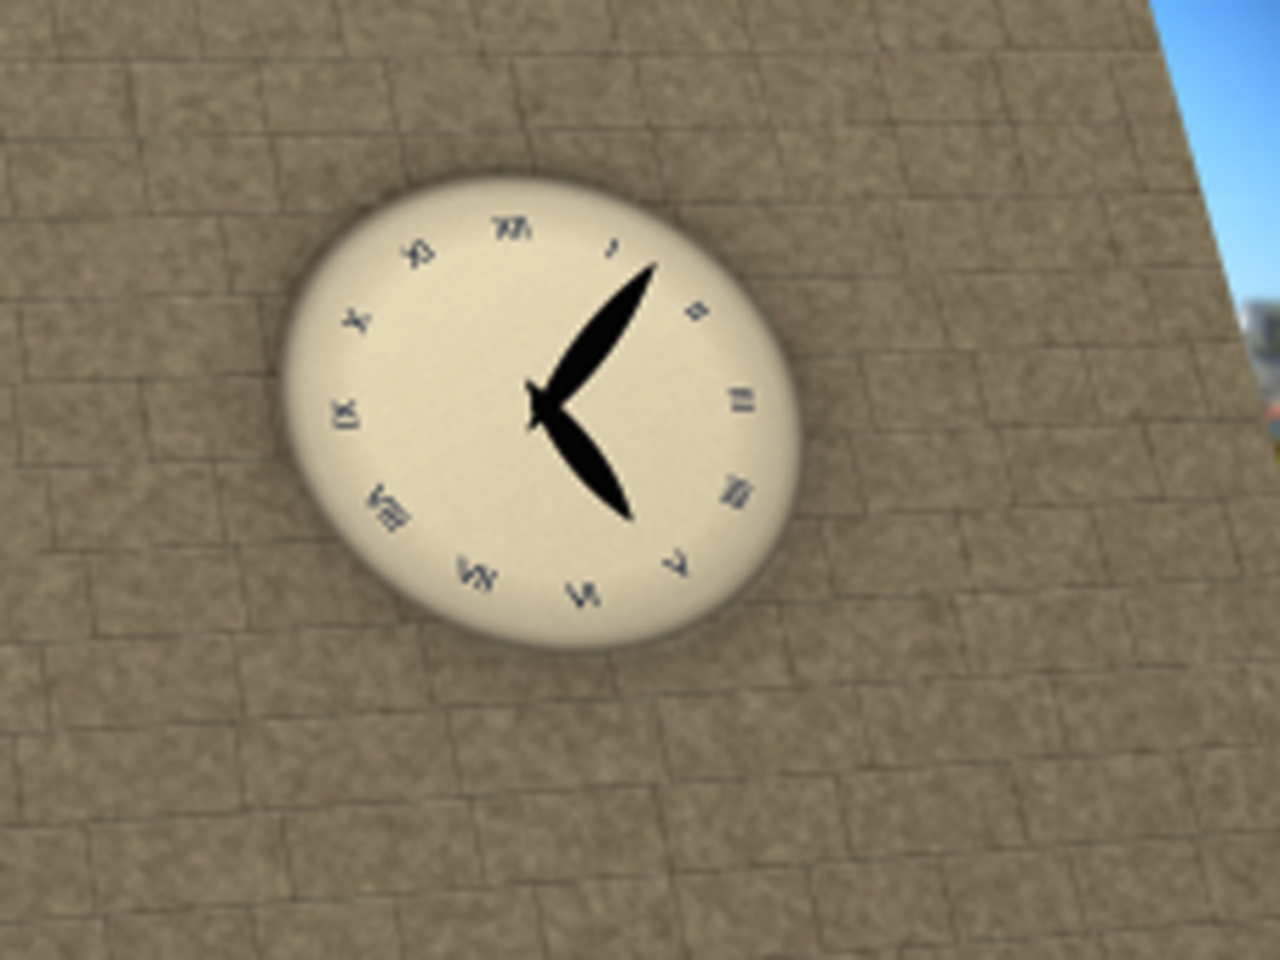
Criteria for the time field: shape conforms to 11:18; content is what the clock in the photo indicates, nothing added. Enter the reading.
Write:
5:07
